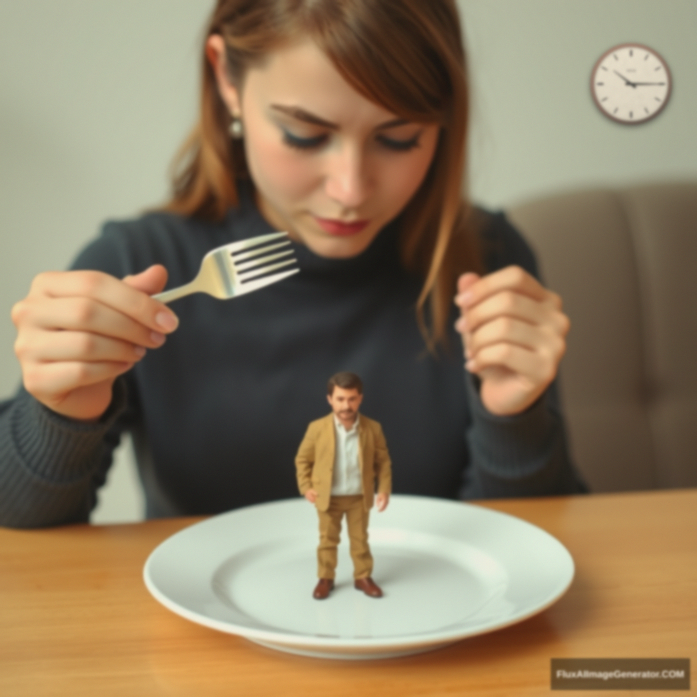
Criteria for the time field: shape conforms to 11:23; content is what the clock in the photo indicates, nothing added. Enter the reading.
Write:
10:15
